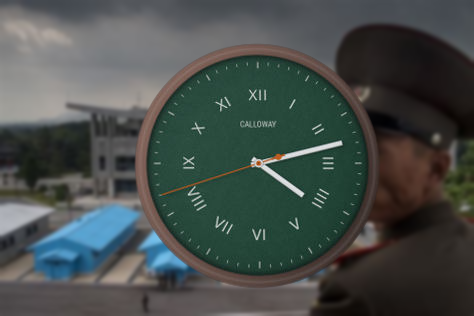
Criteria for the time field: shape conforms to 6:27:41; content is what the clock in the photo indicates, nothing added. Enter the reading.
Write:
4:12:42
